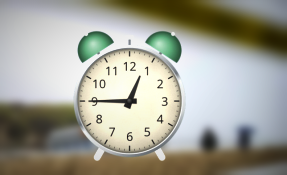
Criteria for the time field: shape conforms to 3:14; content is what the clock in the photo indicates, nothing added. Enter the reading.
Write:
12:45
